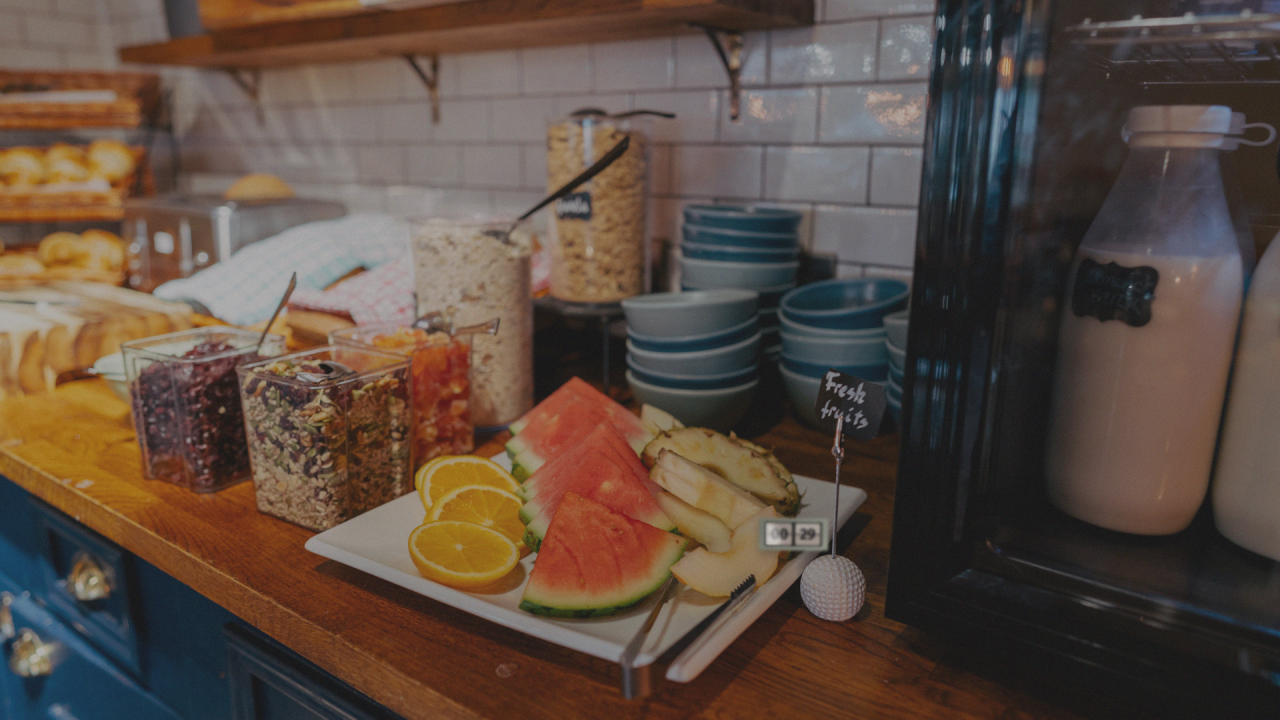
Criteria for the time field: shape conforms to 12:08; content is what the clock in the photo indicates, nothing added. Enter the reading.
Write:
0:29
